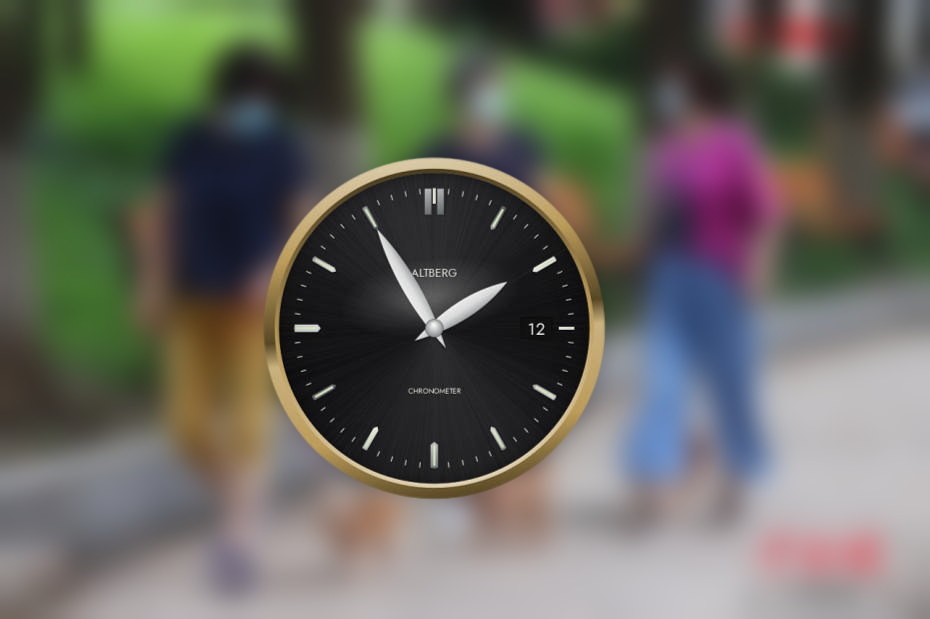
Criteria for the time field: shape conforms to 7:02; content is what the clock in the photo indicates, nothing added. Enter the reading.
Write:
1:55
